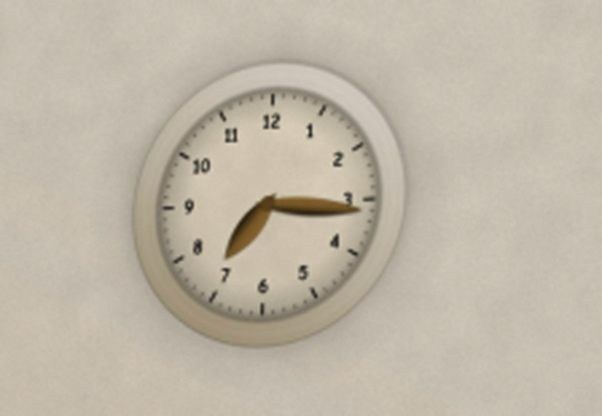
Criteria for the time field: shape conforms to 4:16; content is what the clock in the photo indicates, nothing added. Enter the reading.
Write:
7:16
